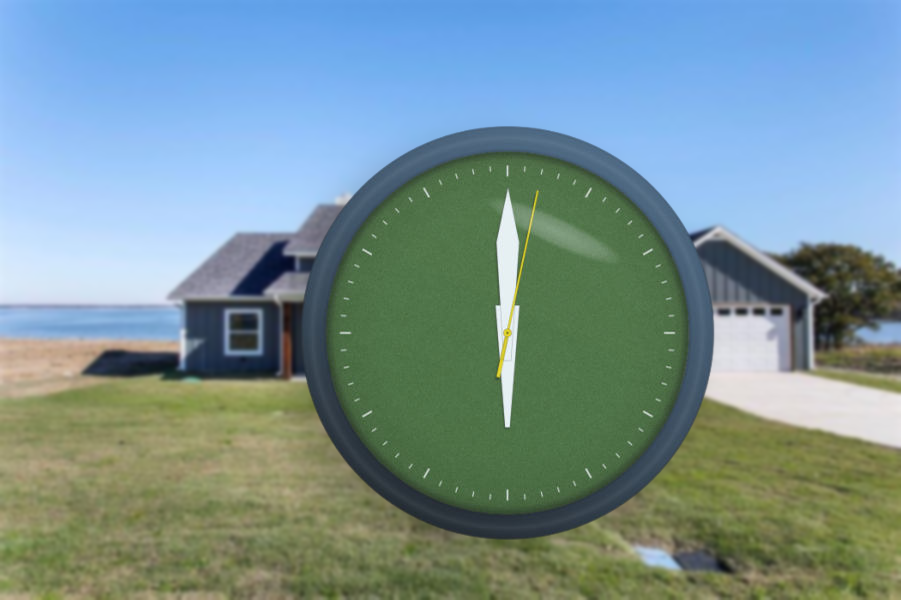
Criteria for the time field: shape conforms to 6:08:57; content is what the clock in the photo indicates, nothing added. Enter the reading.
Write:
6:00:02
